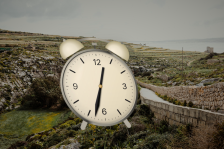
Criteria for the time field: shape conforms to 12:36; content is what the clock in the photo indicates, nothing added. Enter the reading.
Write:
12:33
